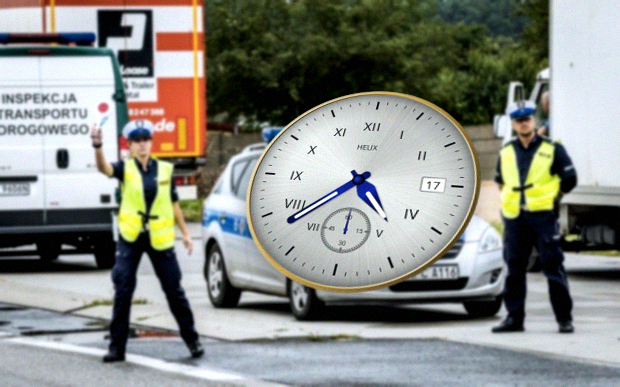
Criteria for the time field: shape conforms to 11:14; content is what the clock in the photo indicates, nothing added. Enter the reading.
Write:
4:38
